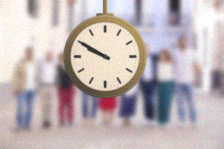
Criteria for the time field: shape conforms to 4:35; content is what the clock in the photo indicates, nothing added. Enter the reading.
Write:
9:50
